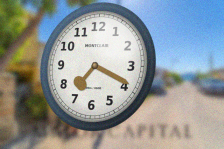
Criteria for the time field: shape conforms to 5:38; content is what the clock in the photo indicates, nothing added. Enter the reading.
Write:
7:19
